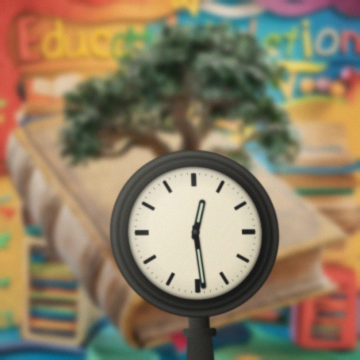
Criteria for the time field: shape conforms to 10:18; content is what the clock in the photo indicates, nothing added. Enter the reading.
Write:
12:29
